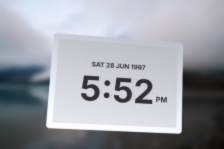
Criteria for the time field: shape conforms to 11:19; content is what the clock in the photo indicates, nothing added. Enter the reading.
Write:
5:52
